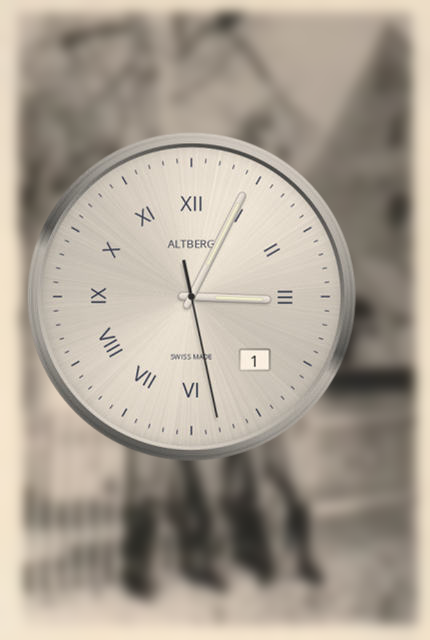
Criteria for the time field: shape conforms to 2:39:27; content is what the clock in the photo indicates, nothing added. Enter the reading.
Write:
3:04:28
